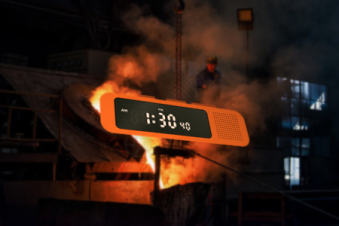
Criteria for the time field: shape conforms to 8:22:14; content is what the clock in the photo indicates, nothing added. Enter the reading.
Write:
1:30:40
